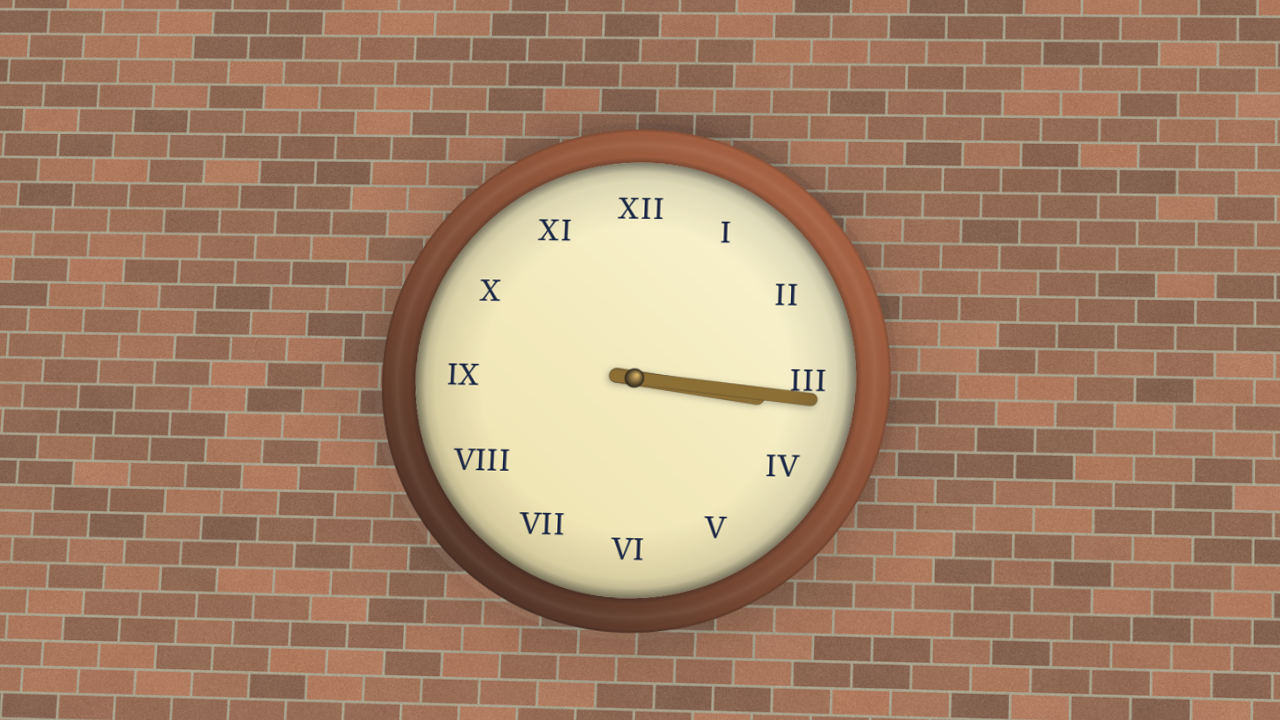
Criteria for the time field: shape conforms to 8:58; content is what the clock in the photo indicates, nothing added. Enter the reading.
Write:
3:16
